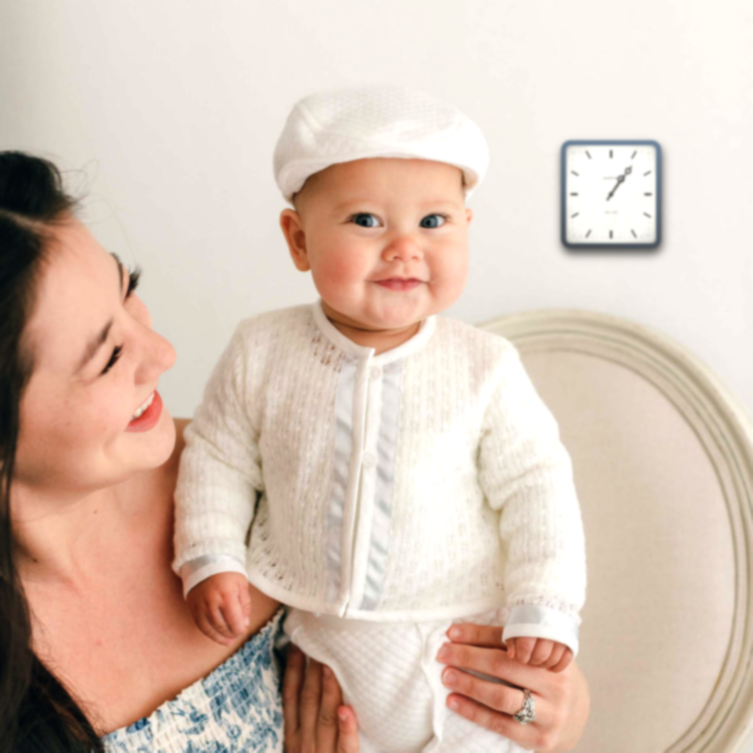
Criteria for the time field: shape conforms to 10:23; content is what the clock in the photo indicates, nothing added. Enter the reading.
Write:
1:06
